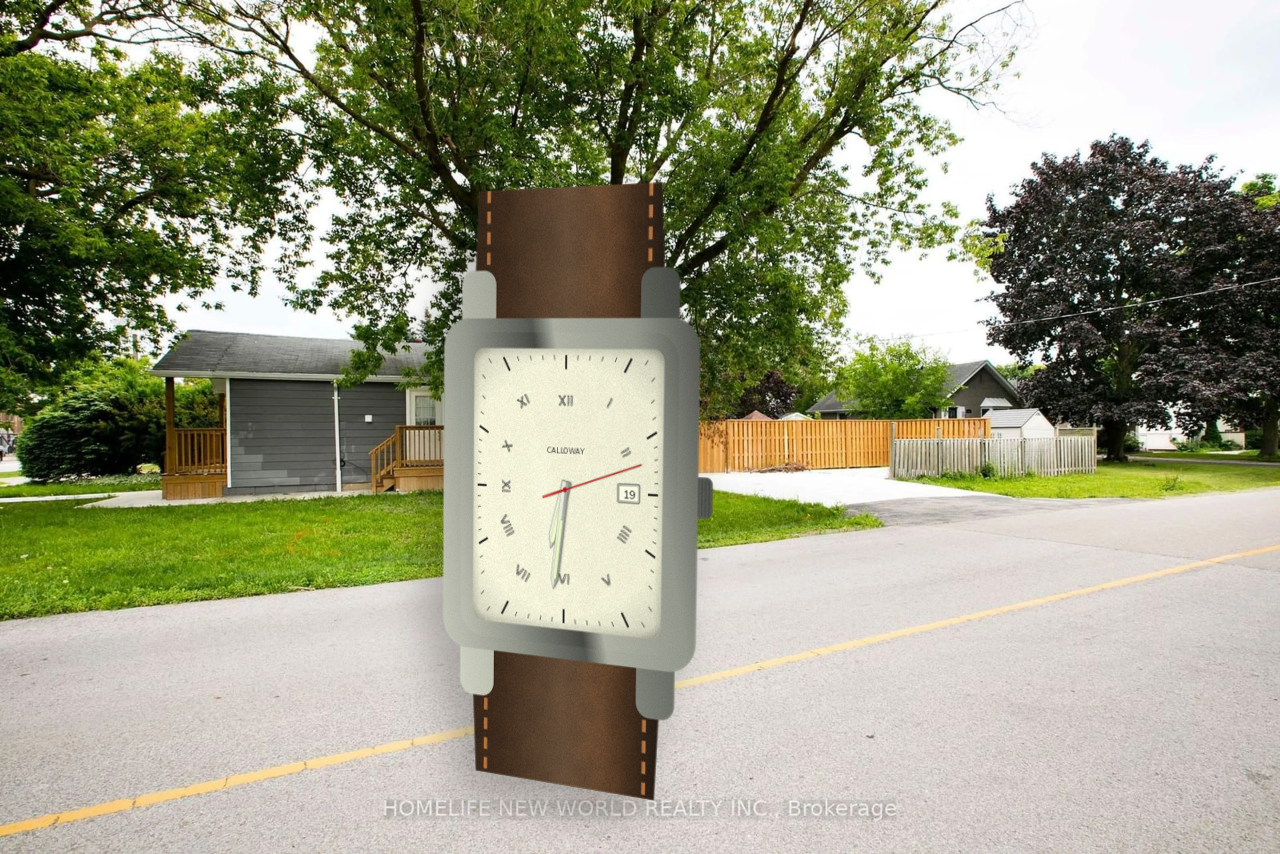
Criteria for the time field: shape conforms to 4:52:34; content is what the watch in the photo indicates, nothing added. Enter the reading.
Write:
6:31:12
